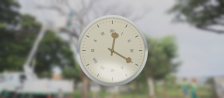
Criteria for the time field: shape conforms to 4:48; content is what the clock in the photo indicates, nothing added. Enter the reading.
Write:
12:20
